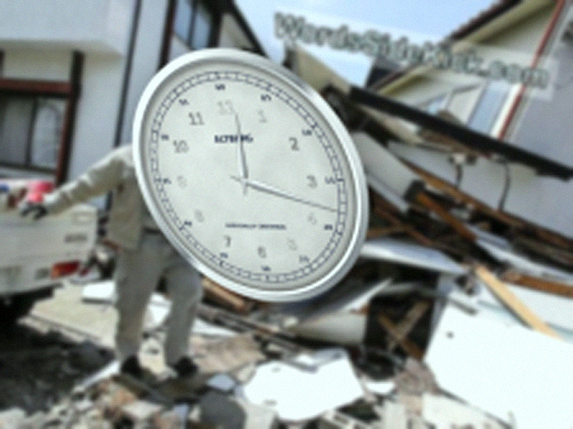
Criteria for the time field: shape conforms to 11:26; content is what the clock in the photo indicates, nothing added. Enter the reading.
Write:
12:18
